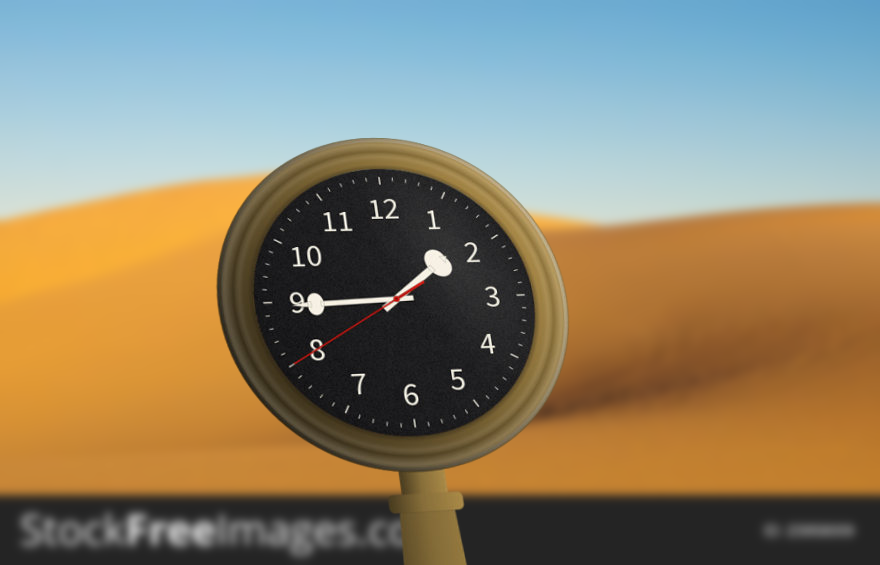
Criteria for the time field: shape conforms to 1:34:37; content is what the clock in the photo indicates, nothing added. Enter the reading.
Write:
1:44:40
